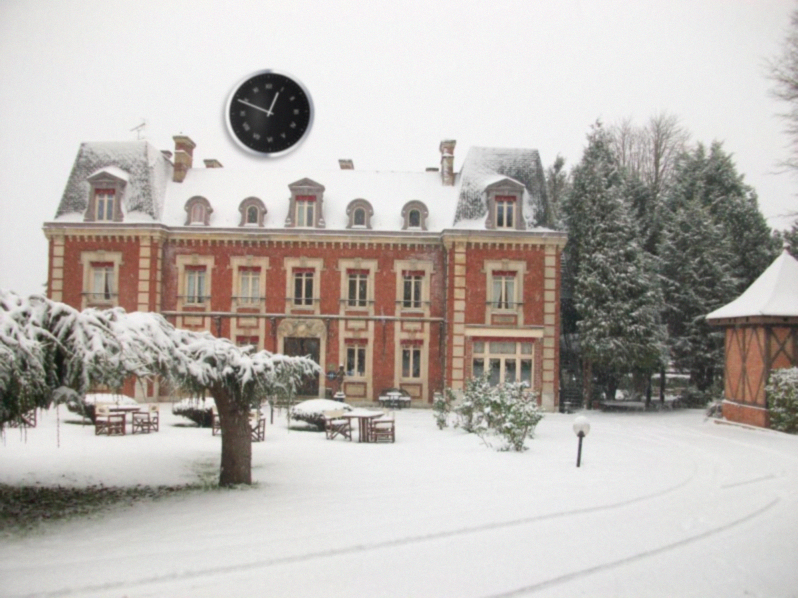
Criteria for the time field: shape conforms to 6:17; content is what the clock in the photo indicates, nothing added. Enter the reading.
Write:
12:49
